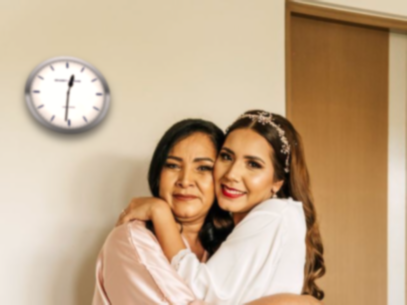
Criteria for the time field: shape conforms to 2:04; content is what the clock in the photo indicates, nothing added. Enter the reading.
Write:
12:31
